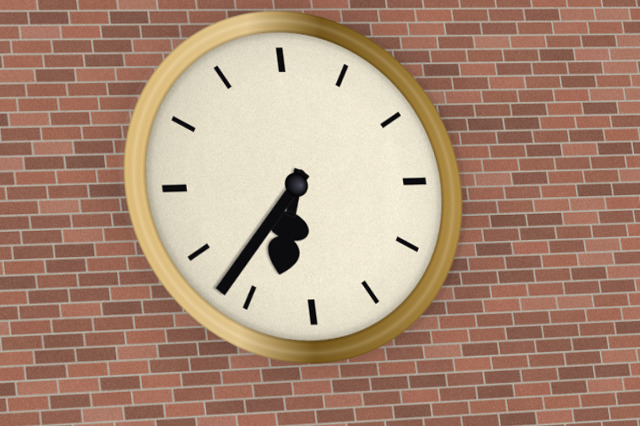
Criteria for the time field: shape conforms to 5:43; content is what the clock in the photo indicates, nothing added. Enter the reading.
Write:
6:37
